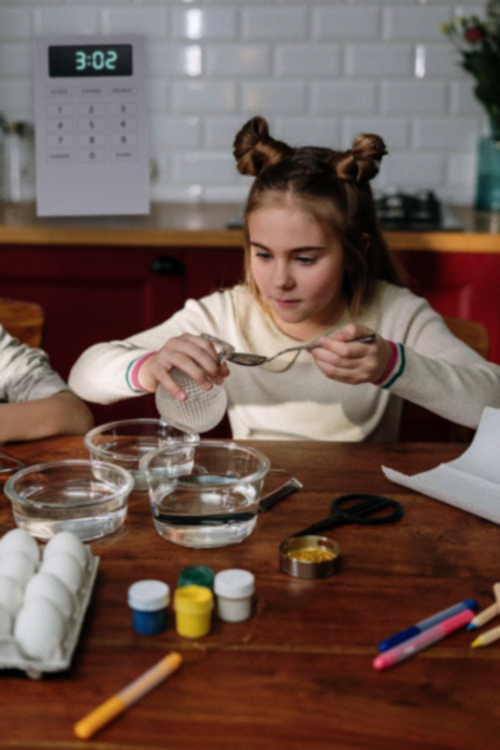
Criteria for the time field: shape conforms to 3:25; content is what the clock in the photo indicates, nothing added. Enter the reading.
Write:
3:02
